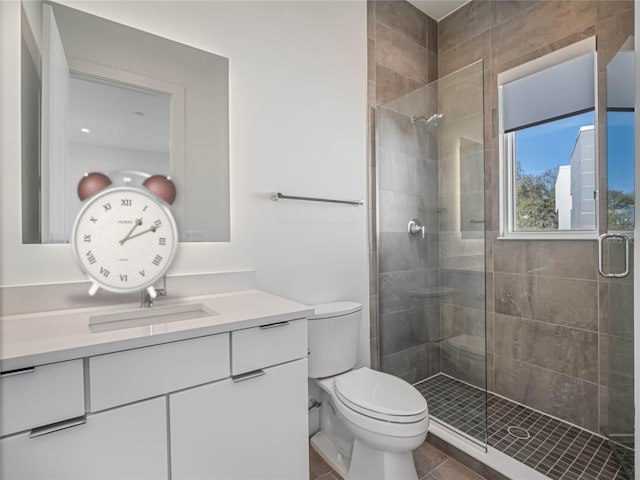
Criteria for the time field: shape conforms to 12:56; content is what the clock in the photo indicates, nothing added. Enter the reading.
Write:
1:11
